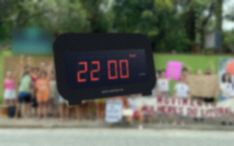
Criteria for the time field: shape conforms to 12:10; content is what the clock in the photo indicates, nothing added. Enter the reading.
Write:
22:00
